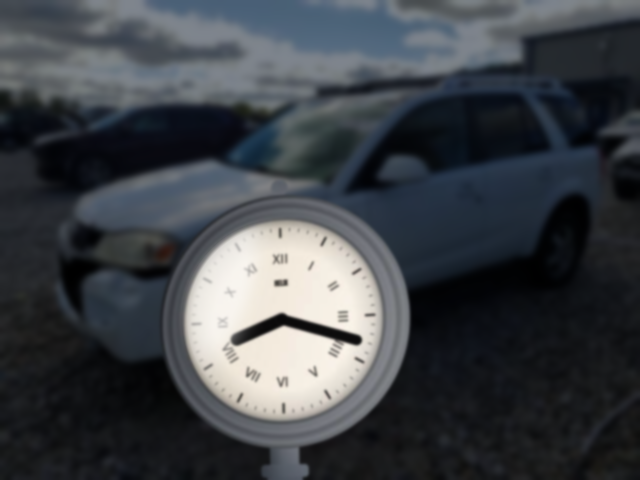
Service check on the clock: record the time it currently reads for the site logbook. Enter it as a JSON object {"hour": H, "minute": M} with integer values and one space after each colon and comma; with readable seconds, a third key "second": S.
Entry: {"hour": 8, "minute": 18}
